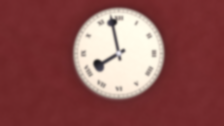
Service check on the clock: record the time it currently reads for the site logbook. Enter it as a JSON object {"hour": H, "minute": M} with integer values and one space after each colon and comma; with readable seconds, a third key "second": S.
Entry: {"hour": 7, "minute": 58}
